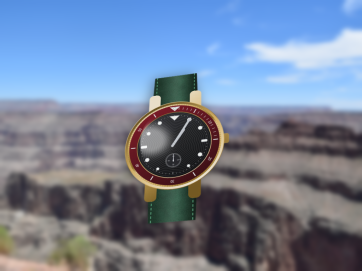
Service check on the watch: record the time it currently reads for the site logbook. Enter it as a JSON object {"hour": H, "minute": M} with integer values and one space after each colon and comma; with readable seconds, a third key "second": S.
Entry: {"hour": 1, "minute": 5}
